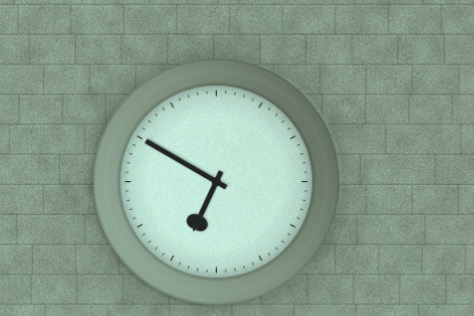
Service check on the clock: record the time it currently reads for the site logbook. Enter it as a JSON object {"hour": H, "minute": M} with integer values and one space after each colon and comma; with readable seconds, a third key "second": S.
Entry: {"hour": 6, "minute": 50}
